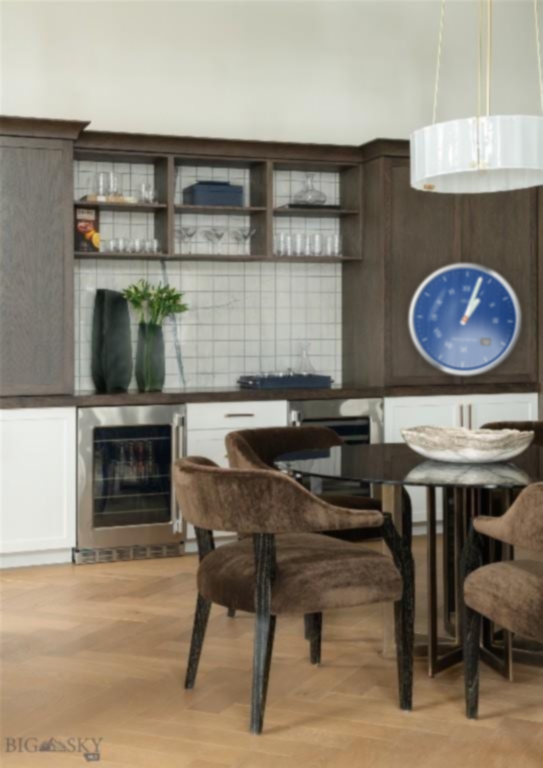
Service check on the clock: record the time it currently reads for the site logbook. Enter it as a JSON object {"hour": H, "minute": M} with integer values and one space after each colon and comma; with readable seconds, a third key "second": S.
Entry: {"hour": 1, "minute": 3}
